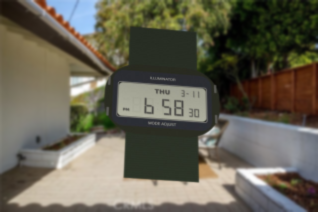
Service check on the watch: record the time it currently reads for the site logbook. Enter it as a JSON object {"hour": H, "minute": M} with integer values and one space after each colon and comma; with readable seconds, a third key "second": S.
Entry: {"hour": 6, "minute": 58}
